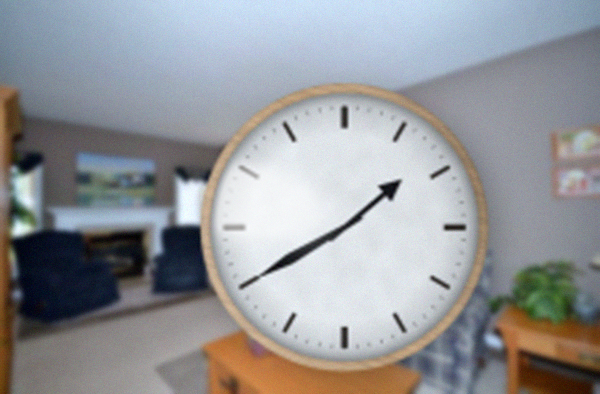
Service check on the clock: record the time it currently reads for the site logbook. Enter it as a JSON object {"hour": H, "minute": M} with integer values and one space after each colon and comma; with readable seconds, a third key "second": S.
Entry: {"hour": 1, "minute": 40}
